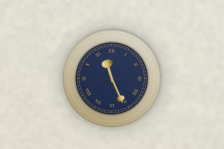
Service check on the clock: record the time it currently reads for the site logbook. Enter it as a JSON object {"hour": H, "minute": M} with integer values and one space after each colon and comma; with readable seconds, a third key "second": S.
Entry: {"hour": 11, "minute": 26}
